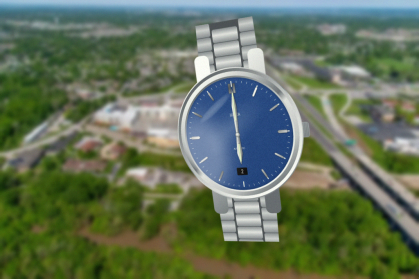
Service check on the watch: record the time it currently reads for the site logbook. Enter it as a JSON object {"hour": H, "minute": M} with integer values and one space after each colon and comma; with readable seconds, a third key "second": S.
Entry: {"hour": 6, "minute": 0}
